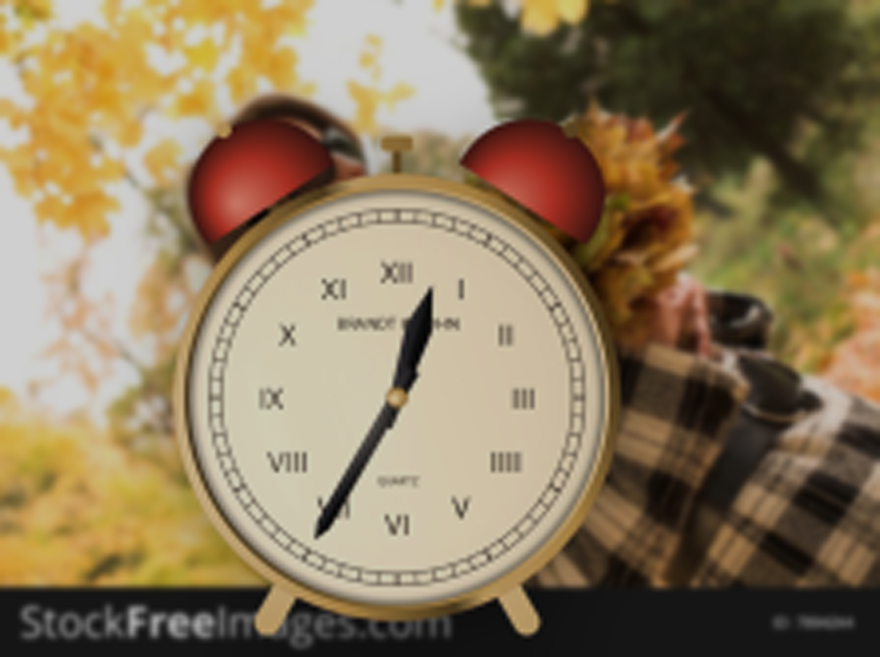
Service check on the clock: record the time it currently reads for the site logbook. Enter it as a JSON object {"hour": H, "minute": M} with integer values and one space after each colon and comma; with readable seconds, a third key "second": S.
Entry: {"hour": 12, "minute": 35}
